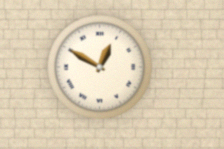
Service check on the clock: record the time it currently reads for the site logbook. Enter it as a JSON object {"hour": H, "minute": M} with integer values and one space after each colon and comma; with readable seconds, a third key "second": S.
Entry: {"hour": 12, "minute": 50}
